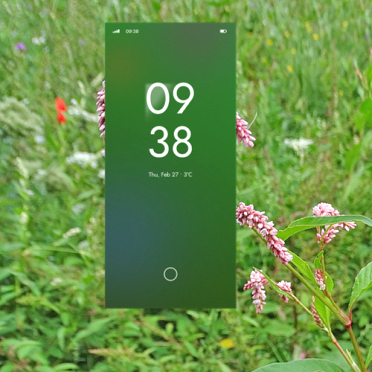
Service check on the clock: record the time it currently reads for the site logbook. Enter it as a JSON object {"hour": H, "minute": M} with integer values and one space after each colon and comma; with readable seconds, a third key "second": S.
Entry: {"hour": 9, "minute": 38}
